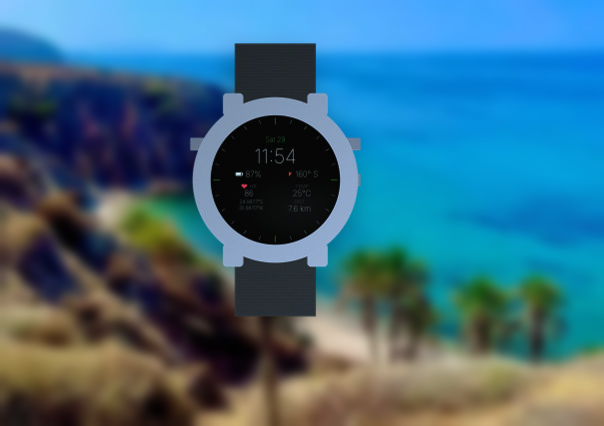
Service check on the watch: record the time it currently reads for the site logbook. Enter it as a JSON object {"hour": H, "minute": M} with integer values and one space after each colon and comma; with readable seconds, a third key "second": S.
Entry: {"hour": 11, "minute": 54}
